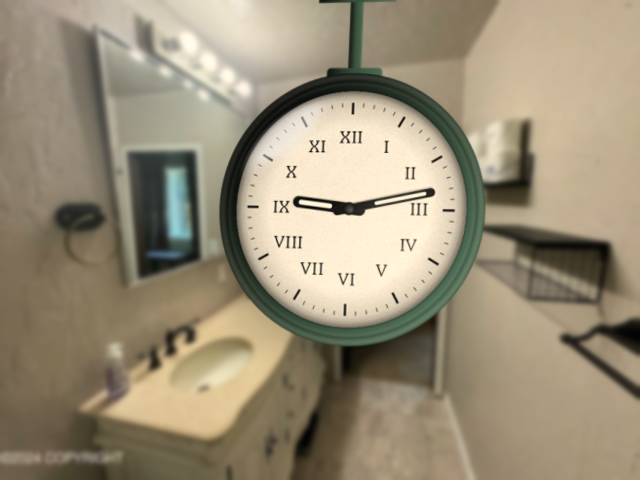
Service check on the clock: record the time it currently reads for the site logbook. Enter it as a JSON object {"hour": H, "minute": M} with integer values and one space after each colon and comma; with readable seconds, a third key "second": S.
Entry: {"hour": 9, "minute": 13}
